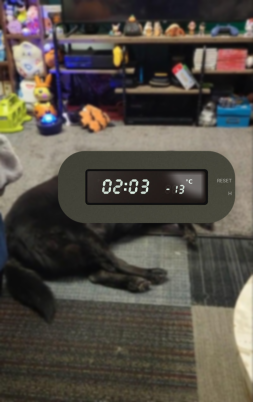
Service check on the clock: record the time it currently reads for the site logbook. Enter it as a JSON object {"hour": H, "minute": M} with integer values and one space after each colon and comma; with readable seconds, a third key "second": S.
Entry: {"hour": 2, "minute": 3}
